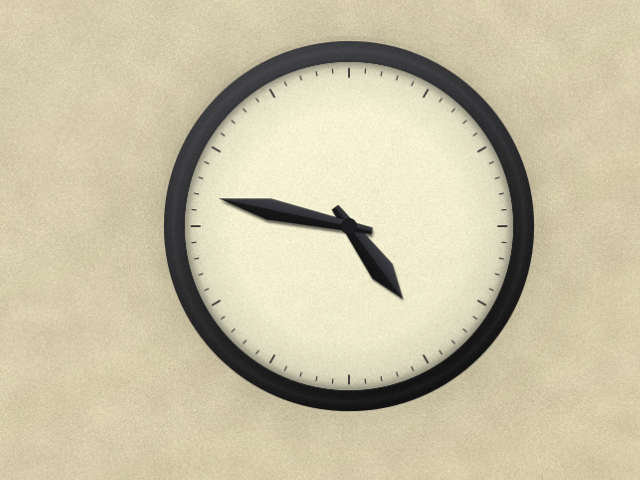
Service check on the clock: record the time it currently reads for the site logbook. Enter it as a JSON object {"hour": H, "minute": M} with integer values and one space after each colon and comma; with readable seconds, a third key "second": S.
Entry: {"hour": 4, "minute": 47}
